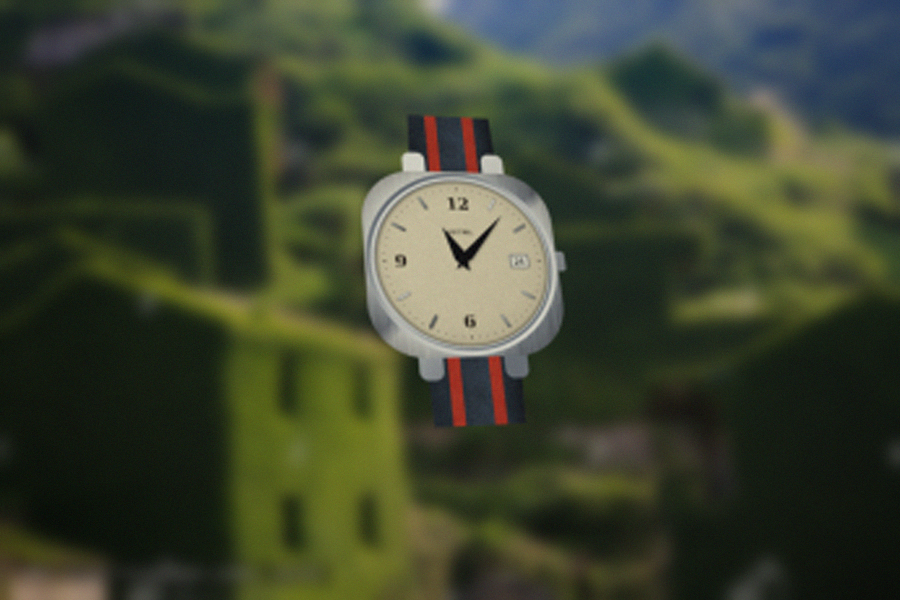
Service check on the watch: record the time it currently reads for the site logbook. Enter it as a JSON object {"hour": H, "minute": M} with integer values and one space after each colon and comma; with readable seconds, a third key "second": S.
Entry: {"hour": 11, "minute": 7}
